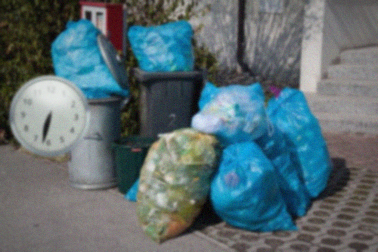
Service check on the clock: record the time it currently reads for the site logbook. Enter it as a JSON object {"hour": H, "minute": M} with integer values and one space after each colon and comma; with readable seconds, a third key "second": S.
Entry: {"hour": 6, "minute": 32}
